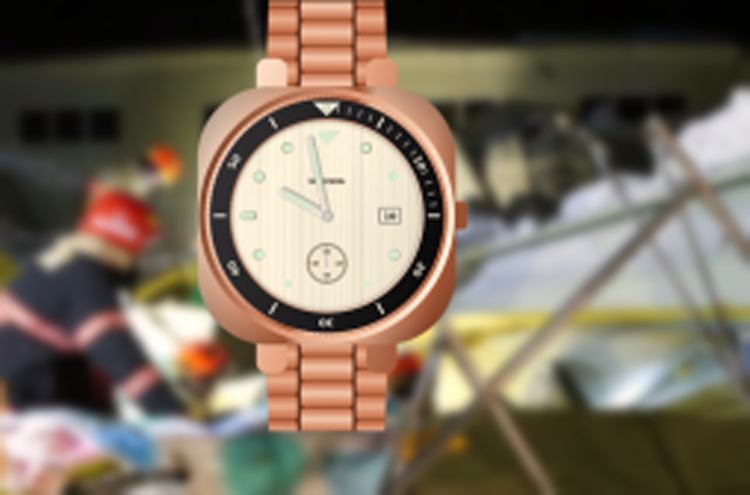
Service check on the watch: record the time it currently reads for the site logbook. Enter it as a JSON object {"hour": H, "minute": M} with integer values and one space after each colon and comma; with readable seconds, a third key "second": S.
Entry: {"hour": 9, "minute": 58}
